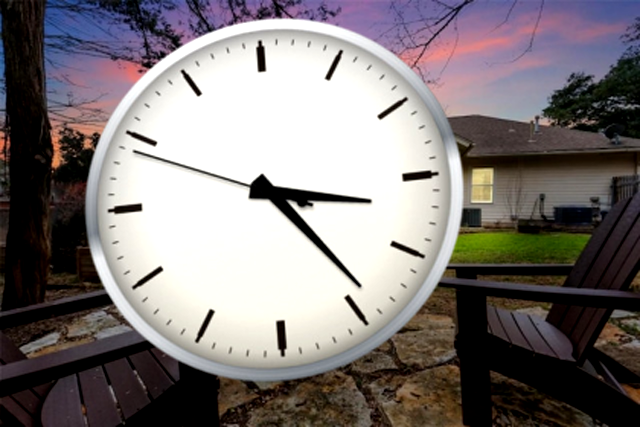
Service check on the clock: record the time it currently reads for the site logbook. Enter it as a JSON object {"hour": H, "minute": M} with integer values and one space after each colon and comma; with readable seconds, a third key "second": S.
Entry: {"hour": 3, "minute": 23, "second": 49}
